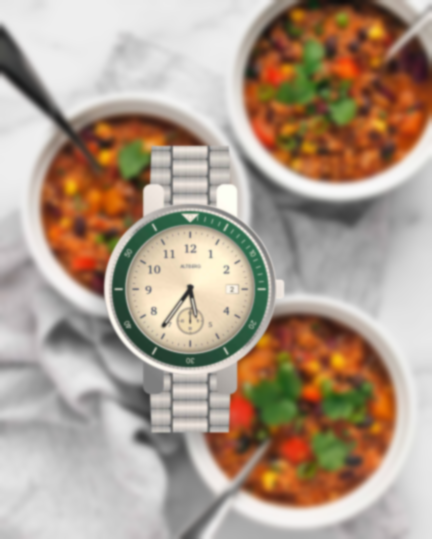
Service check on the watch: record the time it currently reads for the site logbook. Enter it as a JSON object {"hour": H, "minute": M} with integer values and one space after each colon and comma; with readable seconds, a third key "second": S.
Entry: {"hour": 5, "minute": 36}
